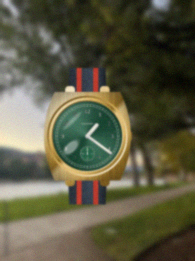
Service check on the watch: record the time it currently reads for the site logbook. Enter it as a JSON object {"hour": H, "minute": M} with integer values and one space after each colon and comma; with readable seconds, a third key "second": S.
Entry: {"hour": 1, "minute": 21}
